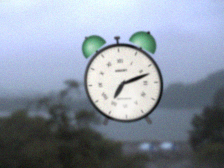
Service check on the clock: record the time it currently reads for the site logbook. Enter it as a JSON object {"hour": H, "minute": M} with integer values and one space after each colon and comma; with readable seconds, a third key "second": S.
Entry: {"hour": 7, "minute": 12}
